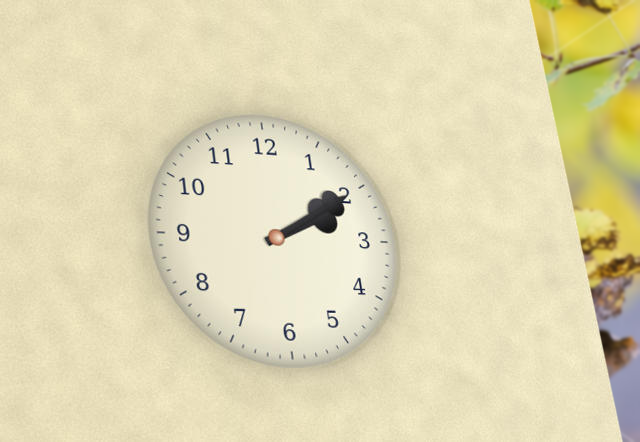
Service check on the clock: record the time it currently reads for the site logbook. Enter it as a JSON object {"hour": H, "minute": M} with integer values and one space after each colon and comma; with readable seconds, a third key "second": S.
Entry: {"hour": 2, "minute": 10}
